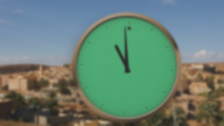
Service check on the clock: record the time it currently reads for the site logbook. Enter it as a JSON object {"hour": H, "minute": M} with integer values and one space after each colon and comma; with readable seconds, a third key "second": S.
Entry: {"hour": 10, "minute": 59}
